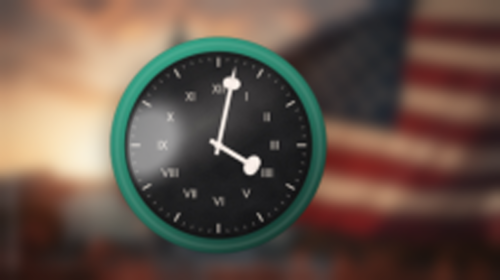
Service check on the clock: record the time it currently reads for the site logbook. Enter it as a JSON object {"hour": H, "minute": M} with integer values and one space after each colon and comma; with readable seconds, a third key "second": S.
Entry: {"hour": 4, "minute": 2}
